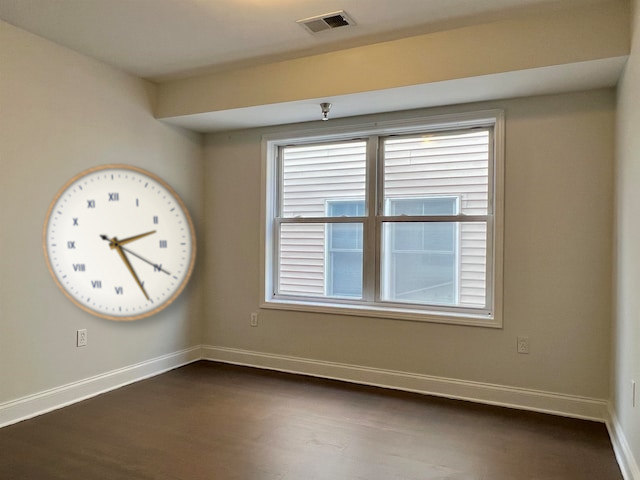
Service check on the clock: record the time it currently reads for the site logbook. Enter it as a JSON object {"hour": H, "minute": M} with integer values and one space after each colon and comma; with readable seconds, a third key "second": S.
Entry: {"hour": 2, "minute": 25, "second": 20}
